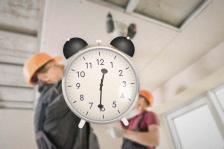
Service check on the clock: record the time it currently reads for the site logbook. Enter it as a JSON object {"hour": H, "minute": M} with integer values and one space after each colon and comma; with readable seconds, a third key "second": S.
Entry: {"hour": 12, "minute": 31}
